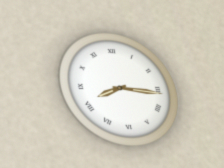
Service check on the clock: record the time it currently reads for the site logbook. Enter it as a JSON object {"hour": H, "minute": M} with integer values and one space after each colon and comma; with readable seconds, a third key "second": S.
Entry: {"hour": 8, "minute": 16}
